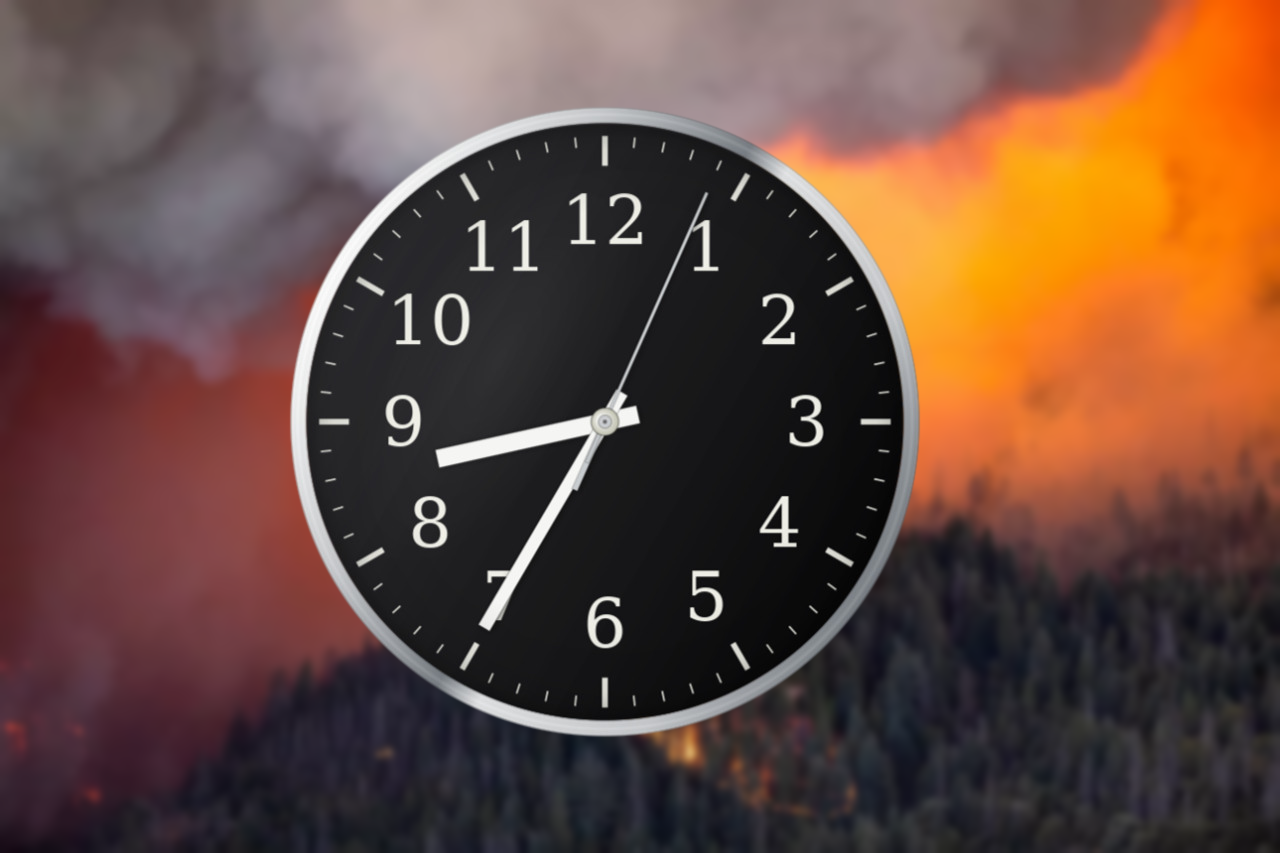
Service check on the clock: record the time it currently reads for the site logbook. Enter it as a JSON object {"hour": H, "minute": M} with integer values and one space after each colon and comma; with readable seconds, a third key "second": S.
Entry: {"hour": 8, "minute": 35, "second": 4}
